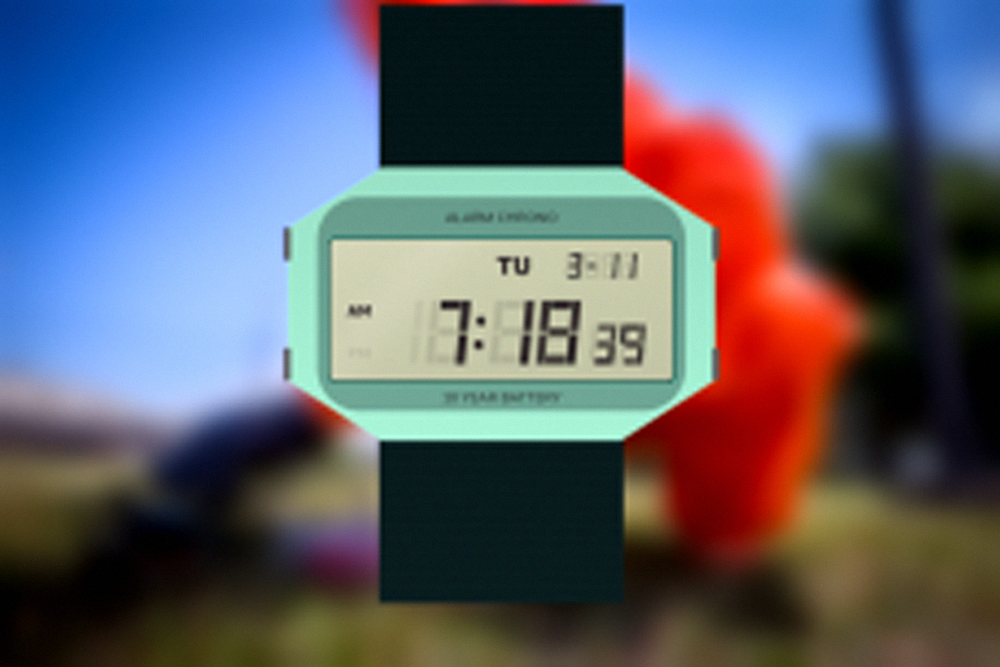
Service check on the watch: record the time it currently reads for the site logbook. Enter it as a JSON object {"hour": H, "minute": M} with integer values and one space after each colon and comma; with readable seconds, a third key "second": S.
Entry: {"hour": 7, "minute": 18, "second": 39}
